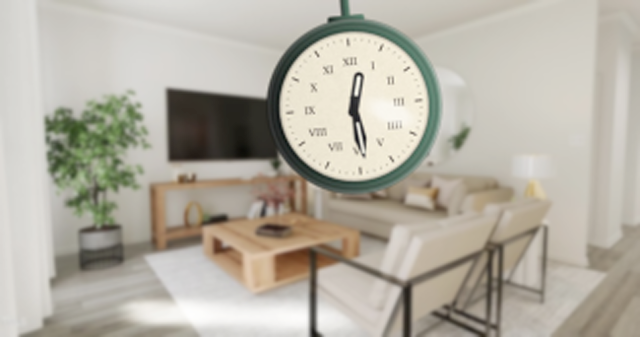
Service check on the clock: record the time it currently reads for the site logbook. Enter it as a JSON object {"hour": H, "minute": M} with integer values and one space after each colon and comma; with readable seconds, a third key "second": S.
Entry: {"hour": 12, "minute": 29}
